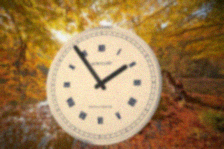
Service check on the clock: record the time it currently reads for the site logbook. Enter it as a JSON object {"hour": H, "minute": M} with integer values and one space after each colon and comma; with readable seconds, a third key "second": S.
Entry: {"hour": 1, "minute": 54}
